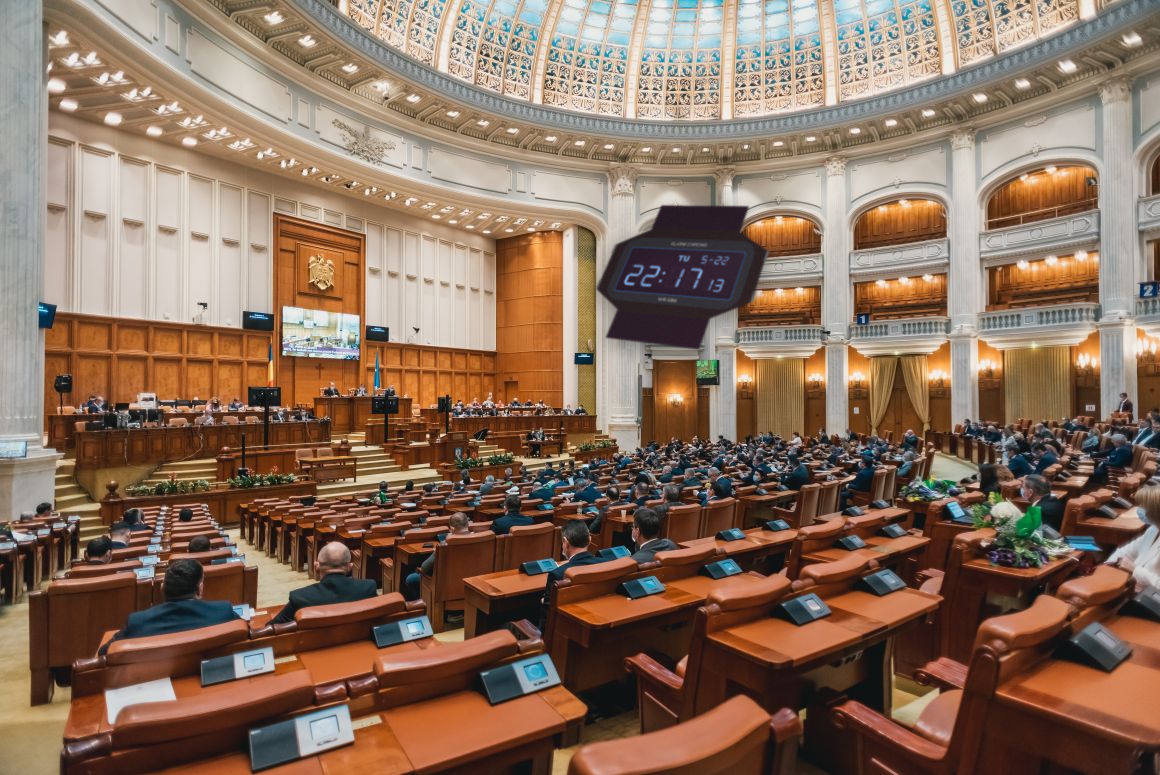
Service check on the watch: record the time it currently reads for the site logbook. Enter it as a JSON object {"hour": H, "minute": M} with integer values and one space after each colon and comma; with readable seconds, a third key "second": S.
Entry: {"hour": 22, "minute": 17, "second": 13}
